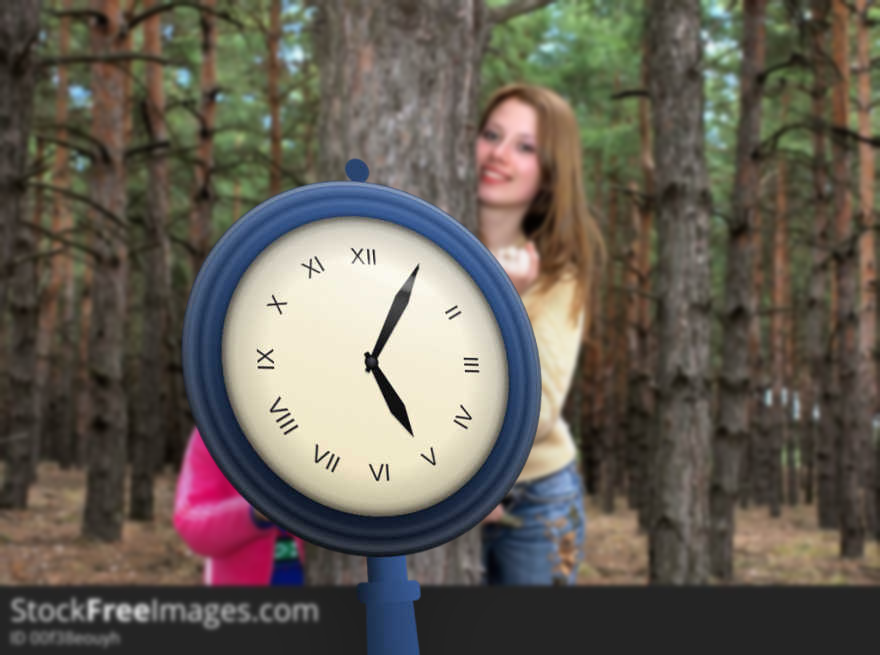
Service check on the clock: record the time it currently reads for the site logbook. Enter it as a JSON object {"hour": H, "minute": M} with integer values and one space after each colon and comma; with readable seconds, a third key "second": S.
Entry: {"hour": 5, "minute": 5}
